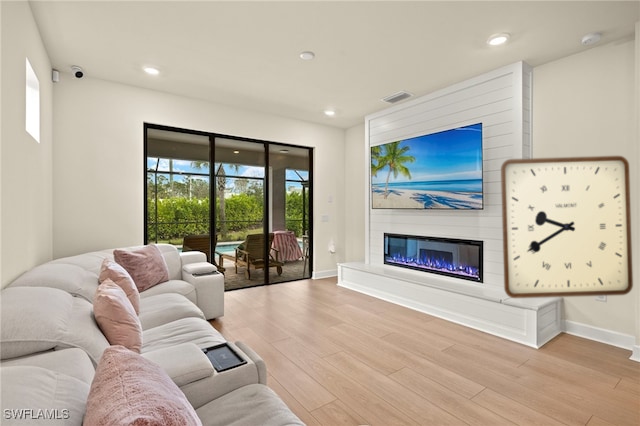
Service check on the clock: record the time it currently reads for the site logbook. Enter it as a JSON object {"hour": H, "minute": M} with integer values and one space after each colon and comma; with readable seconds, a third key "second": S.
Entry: {"hour": 9, "minute": 40}
